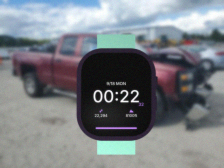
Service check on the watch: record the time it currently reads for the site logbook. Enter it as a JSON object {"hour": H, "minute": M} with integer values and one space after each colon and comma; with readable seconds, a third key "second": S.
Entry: {"hour": 0, "minute": 22}
